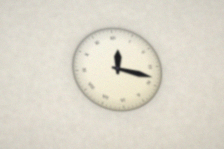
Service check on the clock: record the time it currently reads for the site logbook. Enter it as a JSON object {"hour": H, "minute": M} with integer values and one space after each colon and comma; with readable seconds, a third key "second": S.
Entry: {"hour": 12, "minute": 18}
